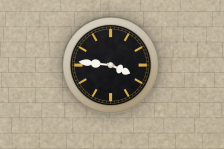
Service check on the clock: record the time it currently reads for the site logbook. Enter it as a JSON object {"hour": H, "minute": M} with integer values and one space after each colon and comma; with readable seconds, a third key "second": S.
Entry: {"hour": 3, "minute": 46}
